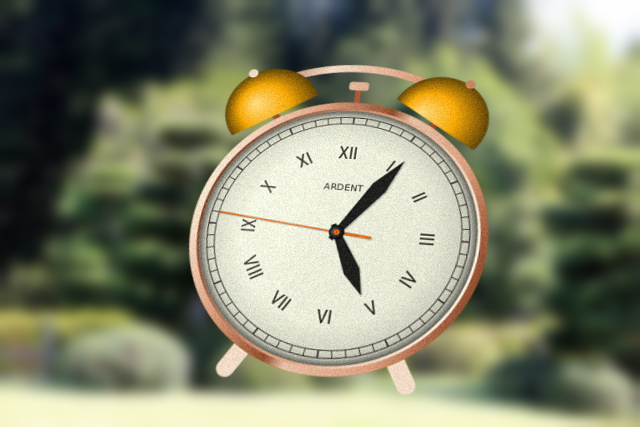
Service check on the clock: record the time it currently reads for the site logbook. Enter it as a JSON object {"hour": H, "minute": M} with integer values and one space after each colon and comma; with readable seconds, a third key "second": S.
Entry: {"hour": 5, "minute": 5, "second": 46}
